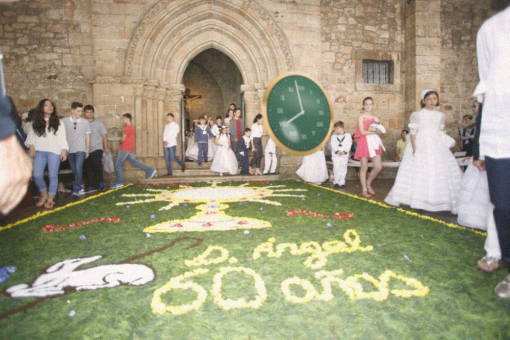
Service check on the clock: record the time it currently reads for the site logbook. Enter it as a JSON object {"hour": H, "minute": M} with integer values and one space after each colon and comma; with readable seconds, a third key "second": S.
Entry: {"hour": 7, "minute": 58}
